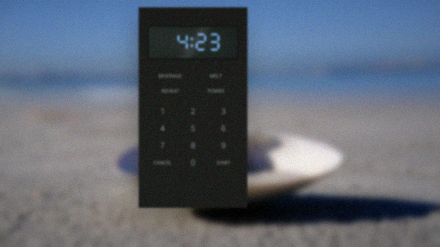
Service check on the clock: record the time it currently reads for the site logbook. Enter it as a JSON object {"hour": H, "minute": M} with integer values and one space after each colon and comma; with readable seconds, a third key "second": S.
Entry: {"hour": 4, "minute": 23}
